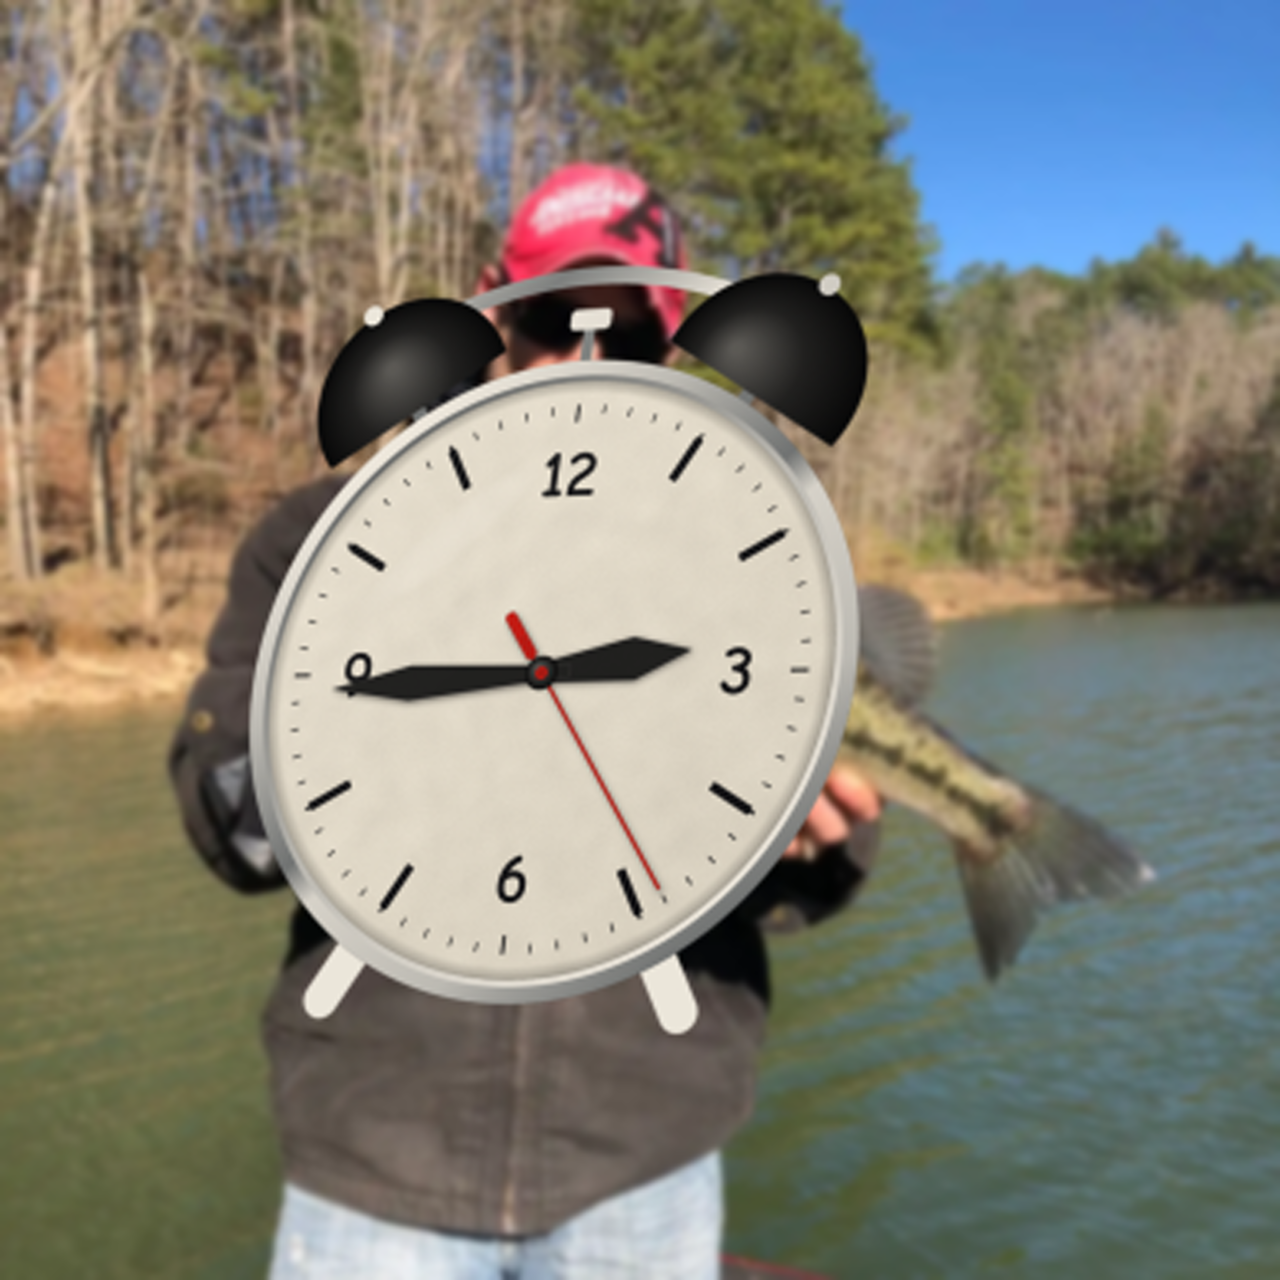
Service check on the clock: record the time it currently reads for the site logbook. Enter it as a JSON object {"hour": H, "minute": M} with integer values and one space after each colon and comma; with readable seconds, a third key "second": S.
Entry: {"hour": 2, "minute": 44, "second": 24}
